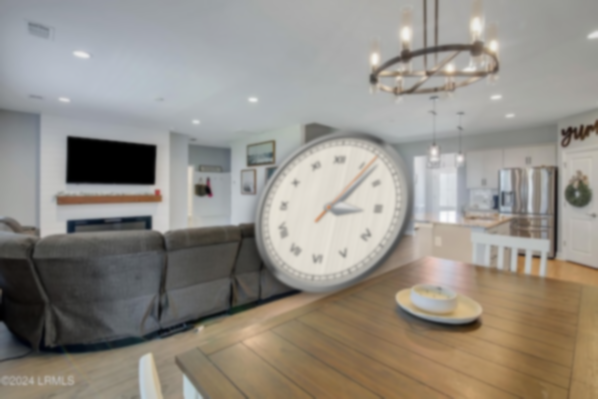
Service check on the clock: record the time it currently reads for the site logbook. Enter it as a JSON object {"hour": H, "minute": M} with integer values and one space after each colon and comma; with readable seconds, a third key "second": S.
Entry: {"hour": 3, "minute": 7, "second": 6}
